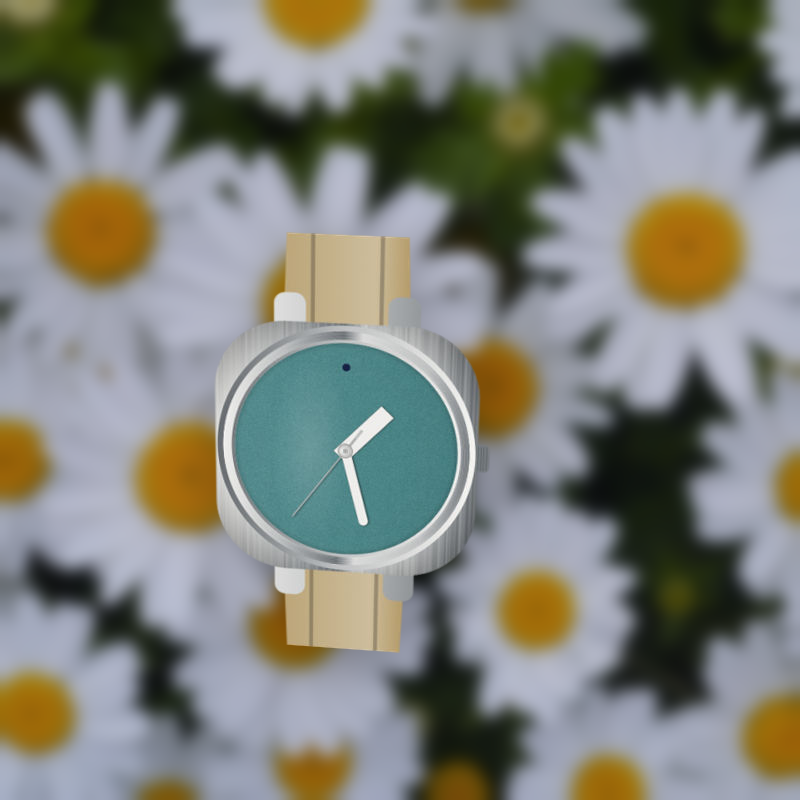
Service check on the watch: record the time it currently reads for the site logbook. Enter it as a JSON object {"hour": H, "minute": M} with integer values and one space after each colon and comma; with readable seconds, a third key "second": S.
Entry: {"hour": 1, "minute": 27, "second": 36}
